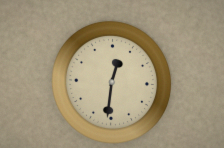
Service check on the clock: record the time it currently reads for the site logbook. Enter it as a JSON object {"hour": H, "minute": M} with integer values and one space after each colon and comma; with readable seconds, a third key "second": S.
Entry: {"hour": 12, "minute": 31}
